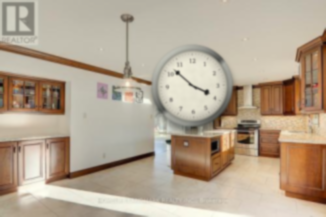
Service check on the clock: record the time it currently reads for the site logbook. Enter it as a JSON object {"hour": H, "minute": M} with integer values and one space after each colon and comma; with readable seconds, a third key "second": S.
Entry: {"hour": 3, "minute": 52}
